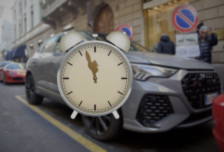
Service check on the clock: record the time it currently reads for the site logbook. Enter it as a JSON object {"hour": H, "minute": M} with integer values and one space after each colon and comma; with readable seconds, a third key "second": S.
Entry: {"hour": 11, "minute": 57}
